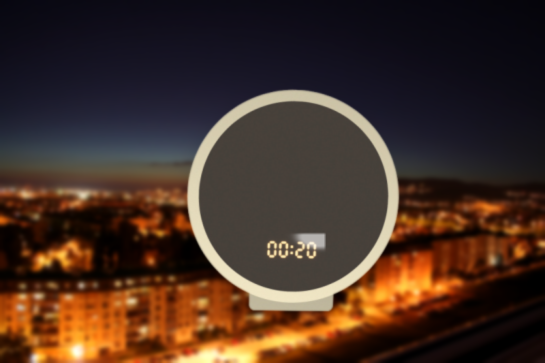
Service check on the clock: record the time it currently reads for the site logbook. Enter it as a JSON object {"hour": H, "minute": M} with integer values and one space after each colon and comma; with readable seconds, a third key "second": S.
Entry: {"hour": 0, "minute": 20}
